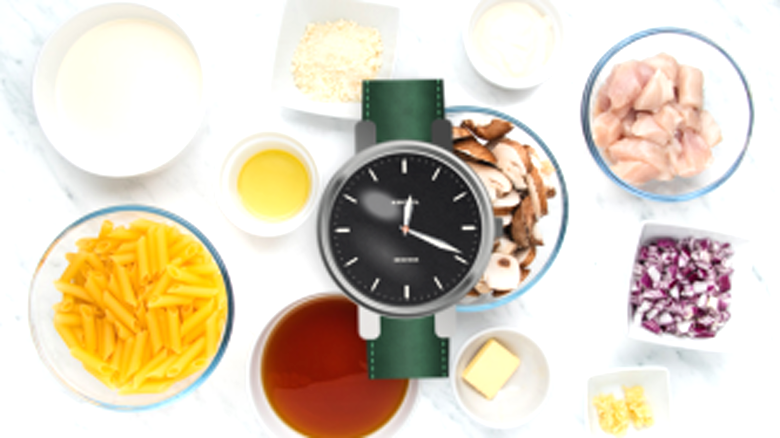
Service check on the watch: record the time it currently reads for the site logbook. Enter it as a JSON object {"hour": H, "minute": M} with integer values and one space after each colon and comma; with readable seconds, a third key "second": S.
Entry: {"hour": 12, "minute": 19}
